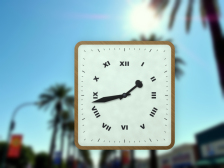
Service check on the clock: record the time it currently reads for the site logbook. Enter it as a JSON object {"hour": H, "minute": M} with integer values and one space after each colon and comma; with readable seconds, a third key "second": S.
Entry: {"hour": 1, "minute": 43}
